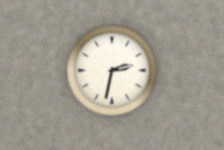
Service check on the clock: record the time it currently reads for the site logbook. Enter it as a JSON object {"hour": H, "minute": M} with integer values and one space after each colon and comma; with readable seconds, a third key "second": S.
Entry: {"hour": 2, "minute": 32}
